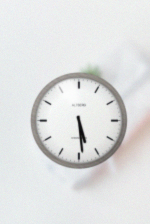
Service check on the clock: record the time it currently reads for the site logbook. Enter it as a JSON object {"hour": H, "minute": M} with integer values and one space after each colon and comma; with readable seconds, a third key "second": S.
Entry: {"hour": 5, "minute": 29}
